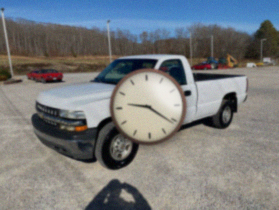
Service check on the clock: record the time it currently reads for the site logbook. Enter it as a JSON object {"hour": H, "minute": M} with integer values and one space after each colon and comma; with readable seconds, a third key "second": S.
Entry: {"hour": 9, "minute": 21}
